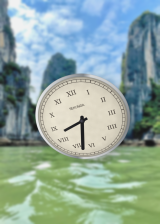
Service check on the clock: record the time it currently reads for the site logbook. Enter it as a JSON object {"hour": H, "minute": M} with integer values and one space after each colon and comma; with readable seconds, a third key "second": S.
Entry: {"hour": 8, "minute": 33}
